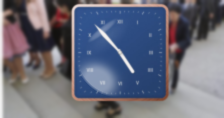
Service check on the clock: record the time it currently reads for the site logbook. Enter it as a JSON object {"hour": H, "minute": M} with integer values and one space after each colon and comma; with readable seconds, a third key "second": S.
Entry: {"hour": 4, "minute": 53}
